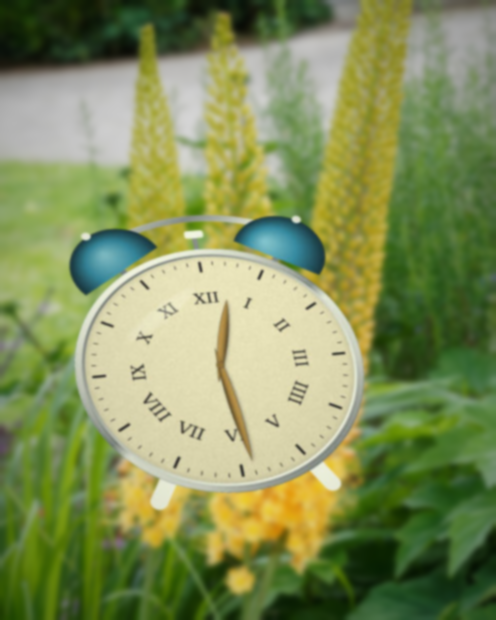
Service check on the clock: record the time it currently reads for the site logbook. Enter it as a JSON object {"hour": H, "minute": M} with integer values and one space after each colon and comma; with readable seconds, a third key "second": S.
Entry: {"hour": 12, "minute": 29}
